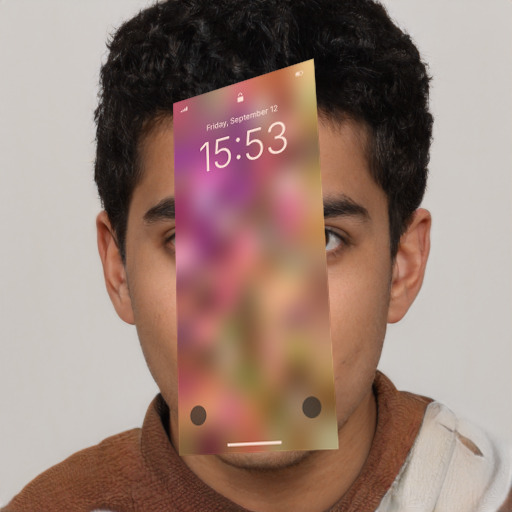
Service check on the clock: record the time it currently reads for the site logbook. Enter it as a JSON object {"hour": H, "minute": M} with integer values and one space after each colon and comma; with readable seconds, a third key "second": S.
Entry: {"hour": 15, "minute": 53}
